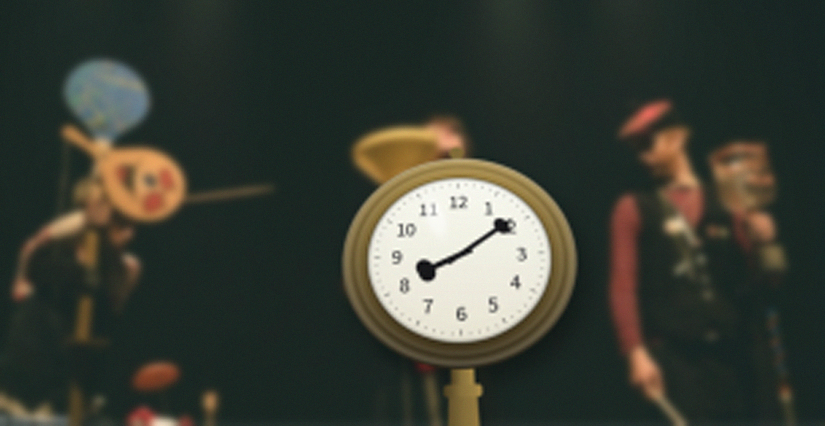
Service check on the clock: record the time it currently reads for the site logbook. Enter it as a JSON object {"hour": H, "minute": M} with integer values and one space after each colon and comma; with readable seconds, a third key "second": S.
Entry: {"hour": 8, "minute": 9}
